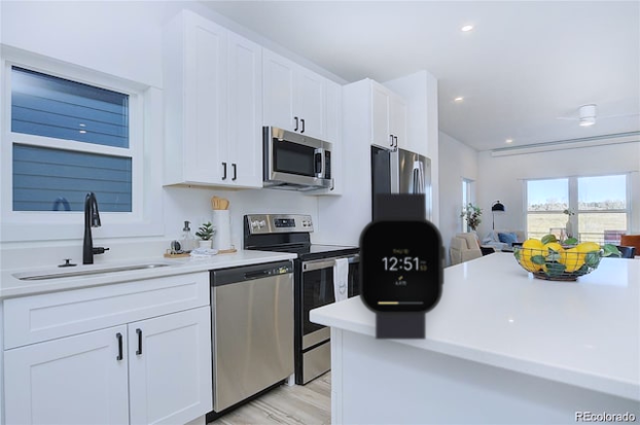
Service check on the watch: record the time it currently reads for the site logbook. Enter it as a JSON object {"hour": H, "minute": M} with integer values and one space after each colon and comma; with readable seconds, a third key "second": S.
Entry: {"hour": 12, "minute": 51}
